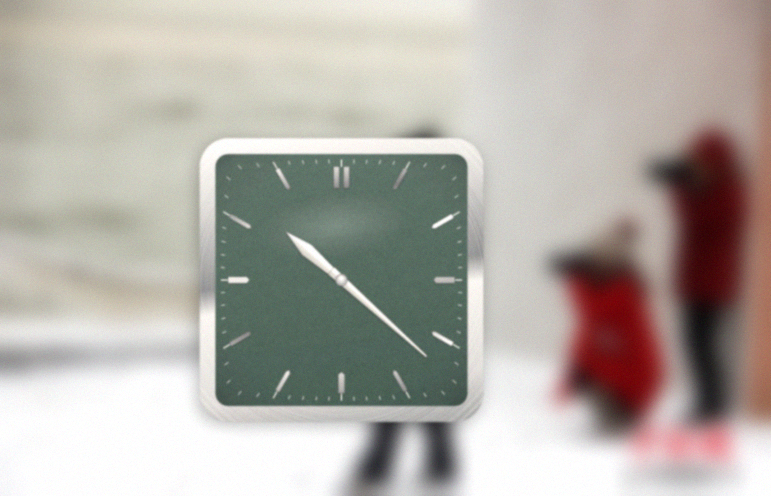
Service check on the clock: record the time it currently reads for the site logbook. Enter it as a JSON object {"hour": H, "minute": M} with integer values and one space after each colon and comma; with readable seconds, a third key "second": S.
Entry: {"hour": 10, "minute": 22}
